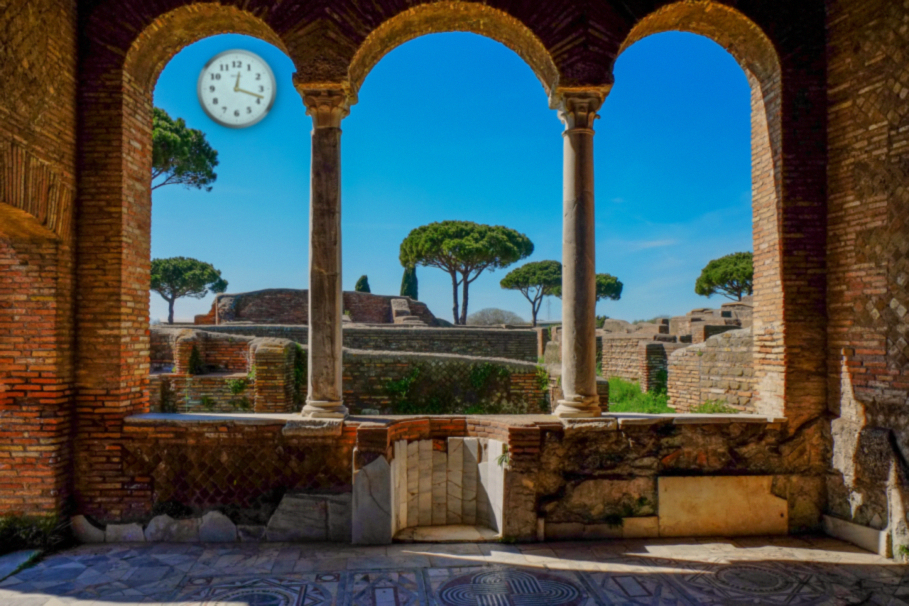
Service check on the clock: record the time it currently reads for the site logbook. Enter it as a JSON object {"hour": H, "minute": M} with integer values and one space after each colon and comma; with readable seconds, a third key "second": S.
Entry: {"hour": 12, "minute": 18}
